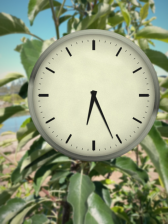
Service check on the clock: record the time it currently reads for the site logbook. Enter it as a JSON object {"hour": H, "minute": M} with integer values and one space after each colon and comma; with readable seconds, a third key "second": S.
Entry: {"hour": 6, "minute": 26}
